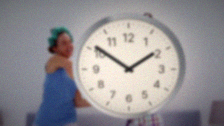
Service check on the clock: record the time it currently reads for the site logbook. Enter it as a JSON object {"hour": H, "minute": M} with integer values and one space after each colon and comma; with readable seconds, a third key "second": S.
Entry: {"hour": 1, "minute": 51}
